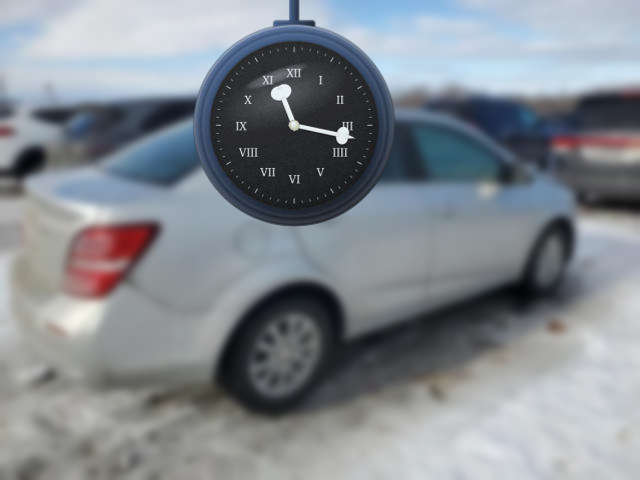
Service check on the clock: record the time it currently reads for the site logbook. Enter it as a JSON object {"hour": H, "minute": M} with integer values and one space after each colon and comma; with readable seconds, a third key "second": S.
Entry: {"hour": 11, "minute": 17}
